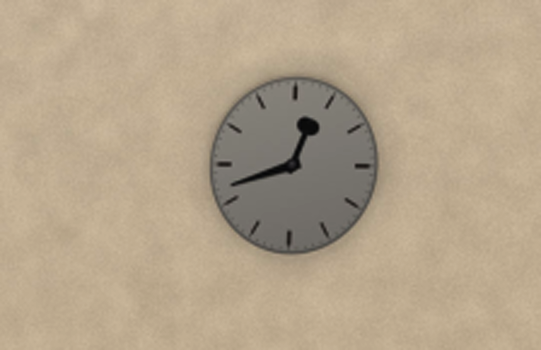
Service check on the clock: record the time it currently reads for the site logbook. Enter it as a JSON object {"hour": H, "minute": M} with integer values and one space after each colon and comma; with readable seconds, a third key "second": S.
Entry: {"hour": 12, "minute": 42}
